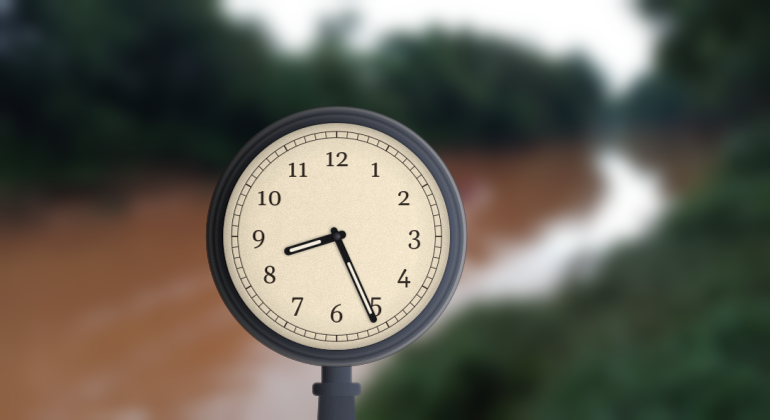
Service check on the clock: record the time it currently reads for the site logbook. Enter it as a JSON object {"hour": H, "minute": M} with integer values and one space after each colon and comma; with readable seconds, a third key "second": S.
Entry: {"hour": 8, "minute": 26}
